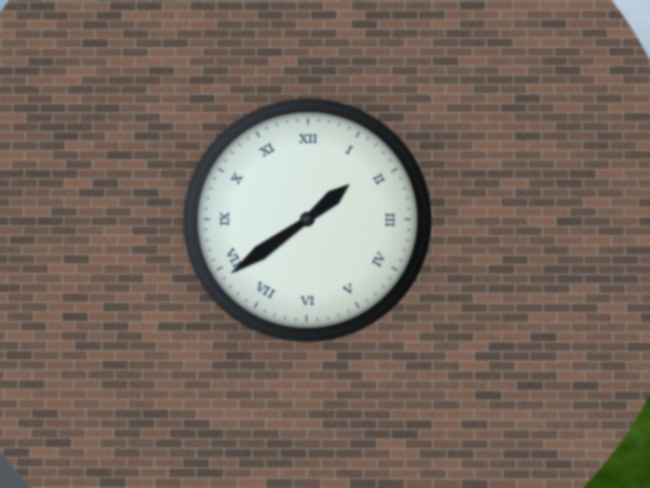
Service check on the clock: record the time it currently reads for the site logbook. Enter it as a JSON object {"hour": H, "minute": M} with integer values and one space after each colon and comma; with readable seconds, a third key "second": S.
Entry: {"hour": 1, "minute": 39}
